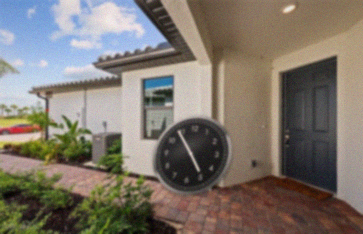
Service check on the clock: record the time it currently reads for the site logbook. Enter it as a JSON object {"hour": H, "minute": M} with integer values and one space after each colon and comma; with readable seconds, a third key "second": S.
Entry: {"hour": 4, "minute": 54}
